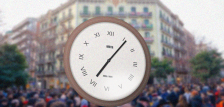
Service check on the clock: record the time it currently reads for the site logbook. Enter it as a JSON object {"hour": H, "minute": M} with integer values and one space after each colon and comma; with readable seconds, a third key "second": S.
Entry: {"hour": 7, "minute": 6}
